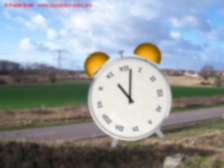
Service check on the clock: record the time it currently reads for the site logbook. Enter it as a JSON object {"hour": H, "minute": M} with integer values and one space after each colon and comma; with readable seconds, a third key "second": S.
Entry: {"hour": 11, "minute": 2}
